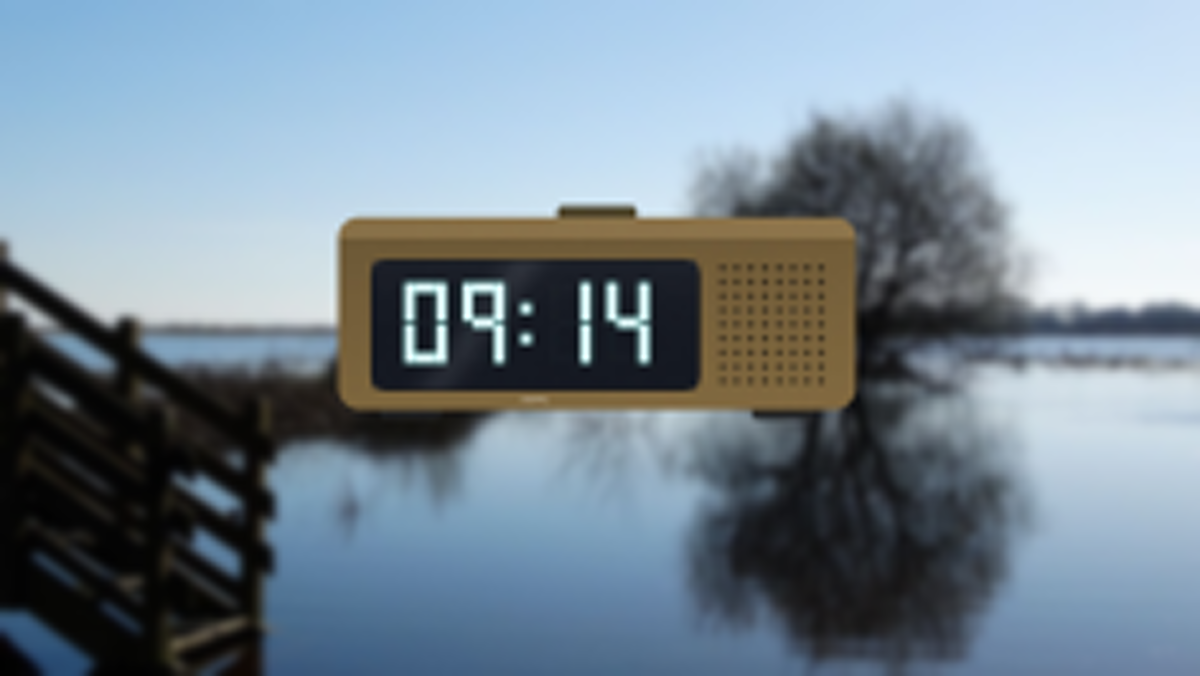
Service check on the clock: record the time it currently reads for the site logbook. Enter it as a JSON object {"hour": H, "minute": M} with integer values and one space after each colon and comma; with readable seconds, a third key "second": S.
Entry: {"hour": 9, "minute": 14}
